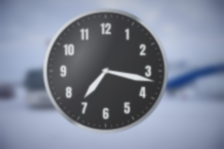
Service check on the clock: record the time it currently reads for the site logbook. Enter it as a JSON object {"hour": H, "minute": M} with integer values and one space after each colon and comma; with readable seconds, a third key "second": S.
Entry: {"hour": 7, "minute": 17}
